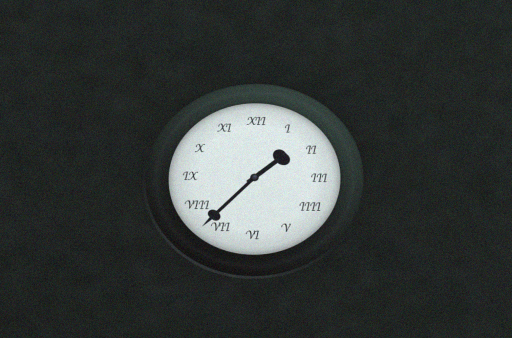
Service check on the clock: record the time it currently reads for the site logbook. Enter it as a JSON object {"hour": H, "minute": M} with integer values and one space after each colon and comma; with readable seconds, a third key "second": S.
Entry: {"hour": 1, "minute": 37}
